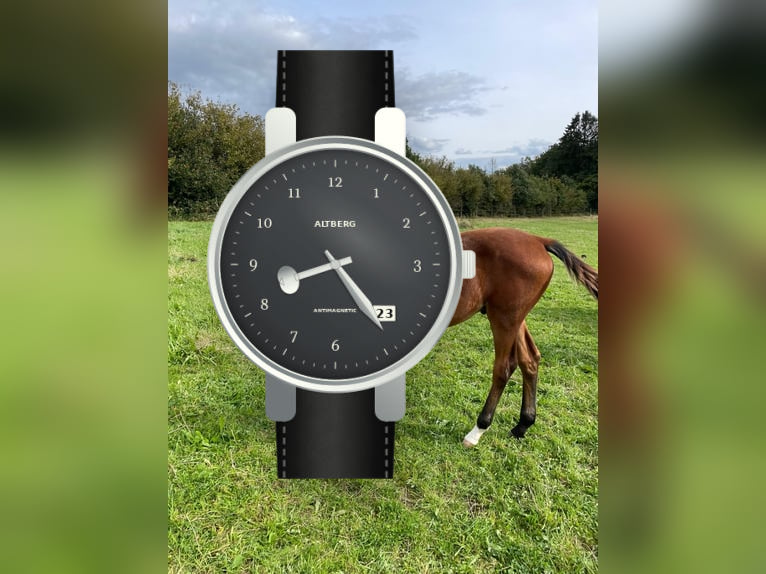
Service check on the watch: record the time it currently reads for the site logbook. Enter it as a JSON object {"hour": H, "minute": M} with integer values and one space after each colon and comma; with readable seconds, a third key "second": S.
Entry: {"hour": 8, "minute": 24}
